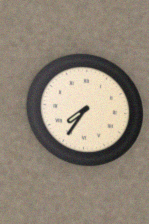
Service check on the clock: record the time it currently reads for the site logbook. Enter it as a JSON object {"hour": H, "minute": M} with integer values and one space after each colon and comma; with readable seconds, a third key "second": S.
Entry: {"hour": 7, "minute": 35}
